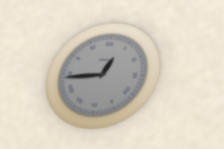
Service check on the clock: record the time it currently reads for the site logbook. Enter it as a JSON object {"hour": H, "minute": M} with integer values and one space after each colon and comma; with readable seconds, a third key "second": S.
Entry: {"hour": 12, "minute": 44}
